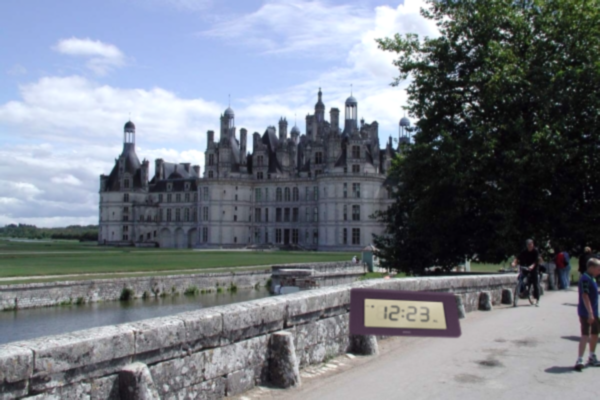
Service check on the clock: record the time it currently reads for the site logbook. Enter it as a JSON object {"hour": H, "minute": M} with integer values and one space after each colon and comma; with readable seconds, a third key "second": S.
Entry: {"hour": 12, "minute": 23}
